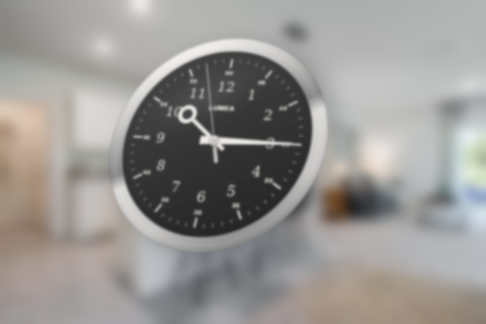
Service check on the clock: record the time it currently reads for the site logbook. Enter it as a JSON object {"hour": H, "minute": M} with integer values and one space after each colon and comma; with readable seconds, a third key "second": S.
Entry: {"hour": 10, "minute": 14, "second": 57}
